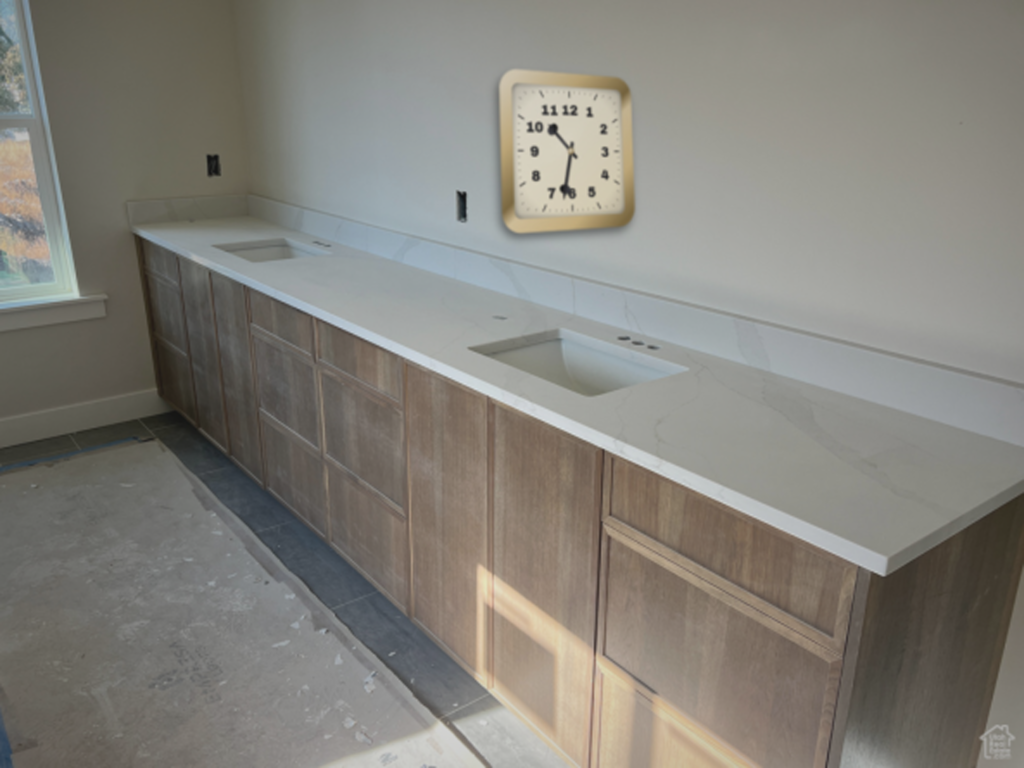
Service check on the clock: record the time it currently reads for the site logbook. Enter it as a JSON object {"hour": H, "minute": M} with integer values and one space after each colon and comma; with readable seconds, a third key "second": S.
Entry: {"hour": 10, "minute": 32}
